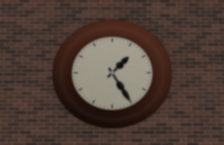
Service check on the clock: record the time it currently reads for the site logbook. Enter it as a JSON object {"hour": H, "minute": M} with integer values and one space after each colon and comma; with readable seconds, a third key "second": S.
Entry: {"hour": 1, "minute": 25}
